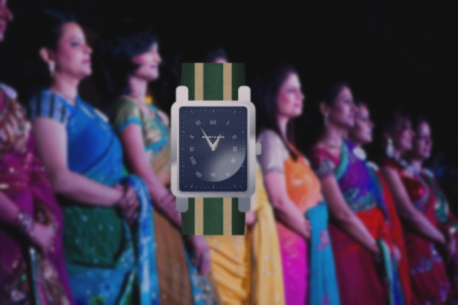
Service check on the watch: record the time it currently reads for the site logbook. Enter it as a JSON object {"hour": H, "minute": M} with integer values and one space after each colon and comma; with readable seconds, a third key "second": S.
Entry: {"hour": 12, "minute": 55}
